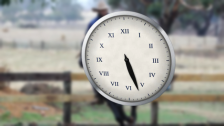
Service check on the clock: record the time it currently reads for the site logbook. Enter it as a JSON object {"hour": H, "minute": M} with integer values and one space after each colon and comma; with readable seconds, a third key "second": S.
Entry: {"hour": 5, "minute": 27}
